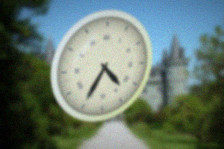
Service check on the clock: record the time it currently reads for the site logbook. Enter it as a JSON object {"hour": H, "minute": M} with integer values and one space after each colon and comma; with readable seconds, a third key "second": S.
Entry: {"hour": 4, "minute": 35}
